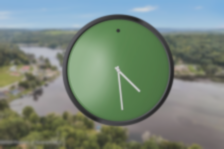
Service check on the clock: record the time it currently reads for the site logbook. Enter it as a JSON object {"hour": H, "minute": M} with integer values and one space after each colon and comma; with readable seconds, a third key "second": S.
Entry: {"hour": 4, "minute": 29}
